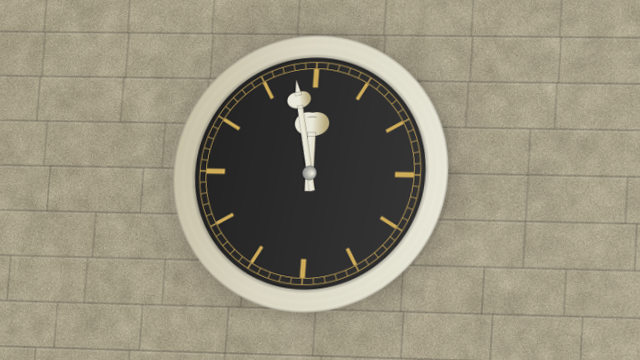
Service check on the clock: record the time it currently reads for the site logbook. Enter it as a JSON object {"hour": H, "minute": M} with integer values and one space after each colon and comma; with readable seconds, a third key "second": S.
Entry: {"hour": 11, "minute": 58}
